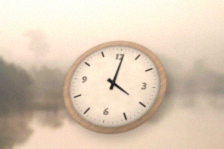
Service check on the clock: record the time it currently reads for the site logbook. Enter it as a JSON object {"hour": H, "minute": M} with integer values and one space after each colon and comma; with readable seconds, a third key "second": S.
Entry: {"hour": 4, "minute": 1}
